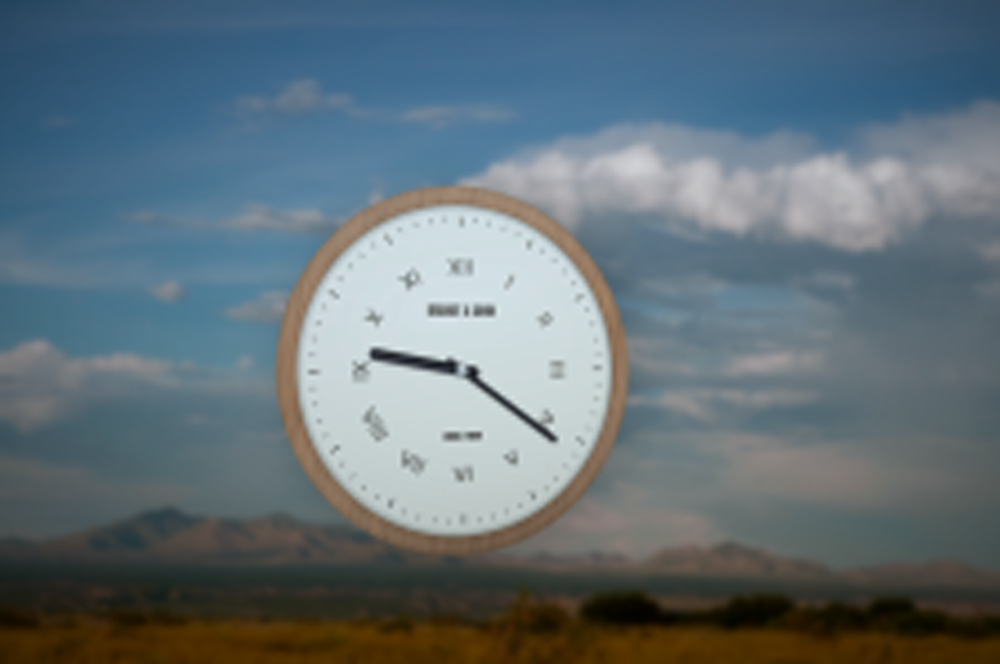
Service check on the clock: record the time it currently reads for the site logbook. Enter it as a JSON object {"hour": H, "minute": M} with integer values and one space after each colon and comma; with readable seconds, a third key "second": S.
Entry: {"hour": 9, "minute": 21}
